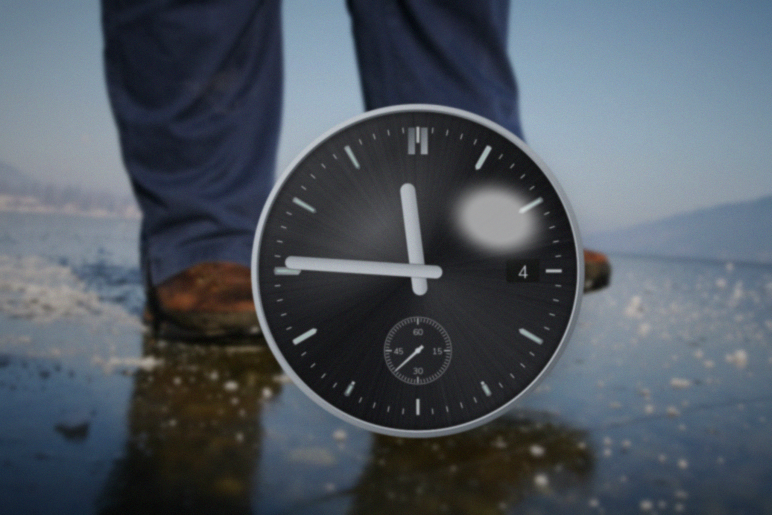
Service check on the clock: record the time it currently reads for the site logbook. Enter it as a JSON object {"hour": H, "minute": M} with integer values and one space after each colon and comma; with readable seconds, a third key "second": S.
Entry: {"hour": 11, "minute": 45, "second": 38}
